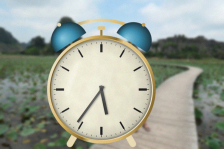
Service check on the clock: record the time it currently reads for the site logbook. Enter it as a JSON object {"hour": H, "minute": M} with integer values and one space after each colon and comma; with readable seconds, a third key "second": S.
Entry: {"hour": 5, "minute": 36}
